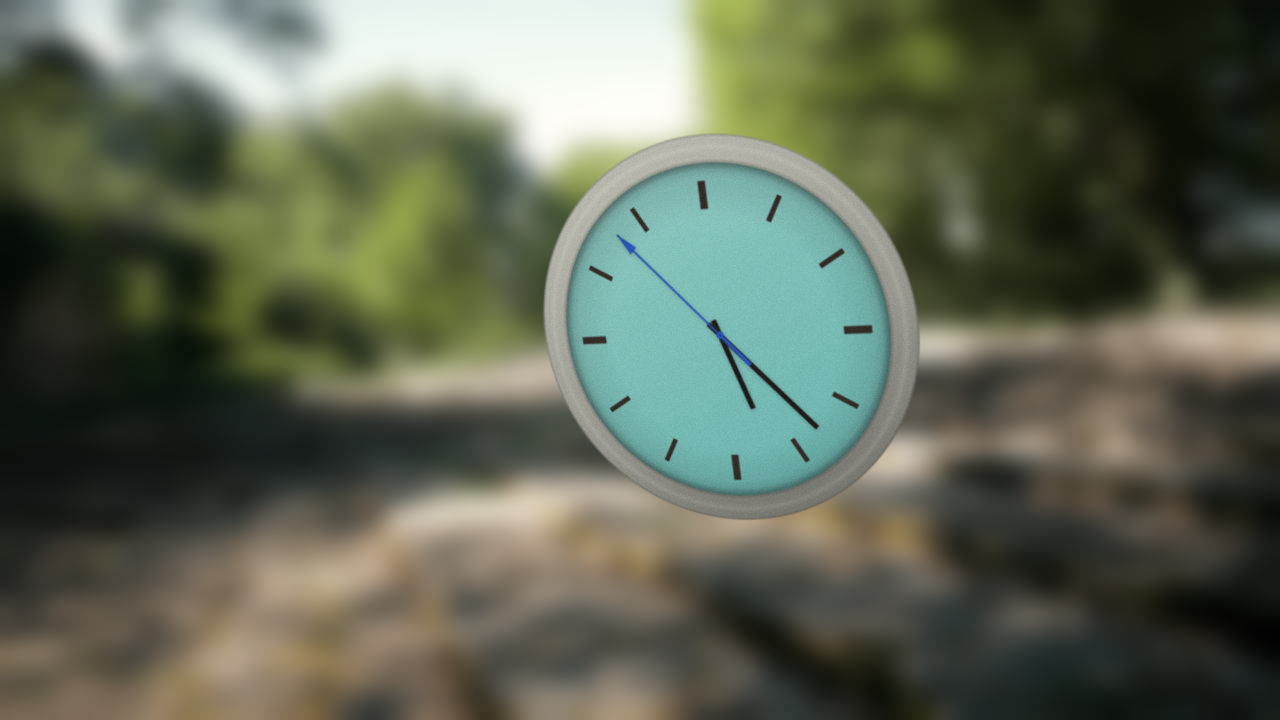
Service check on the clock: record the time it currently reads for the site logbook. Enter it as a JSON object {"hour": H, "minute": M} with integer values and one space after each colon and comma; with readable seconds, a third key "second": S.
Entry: {"hour": 5, "minute": 22, "second": 53}
